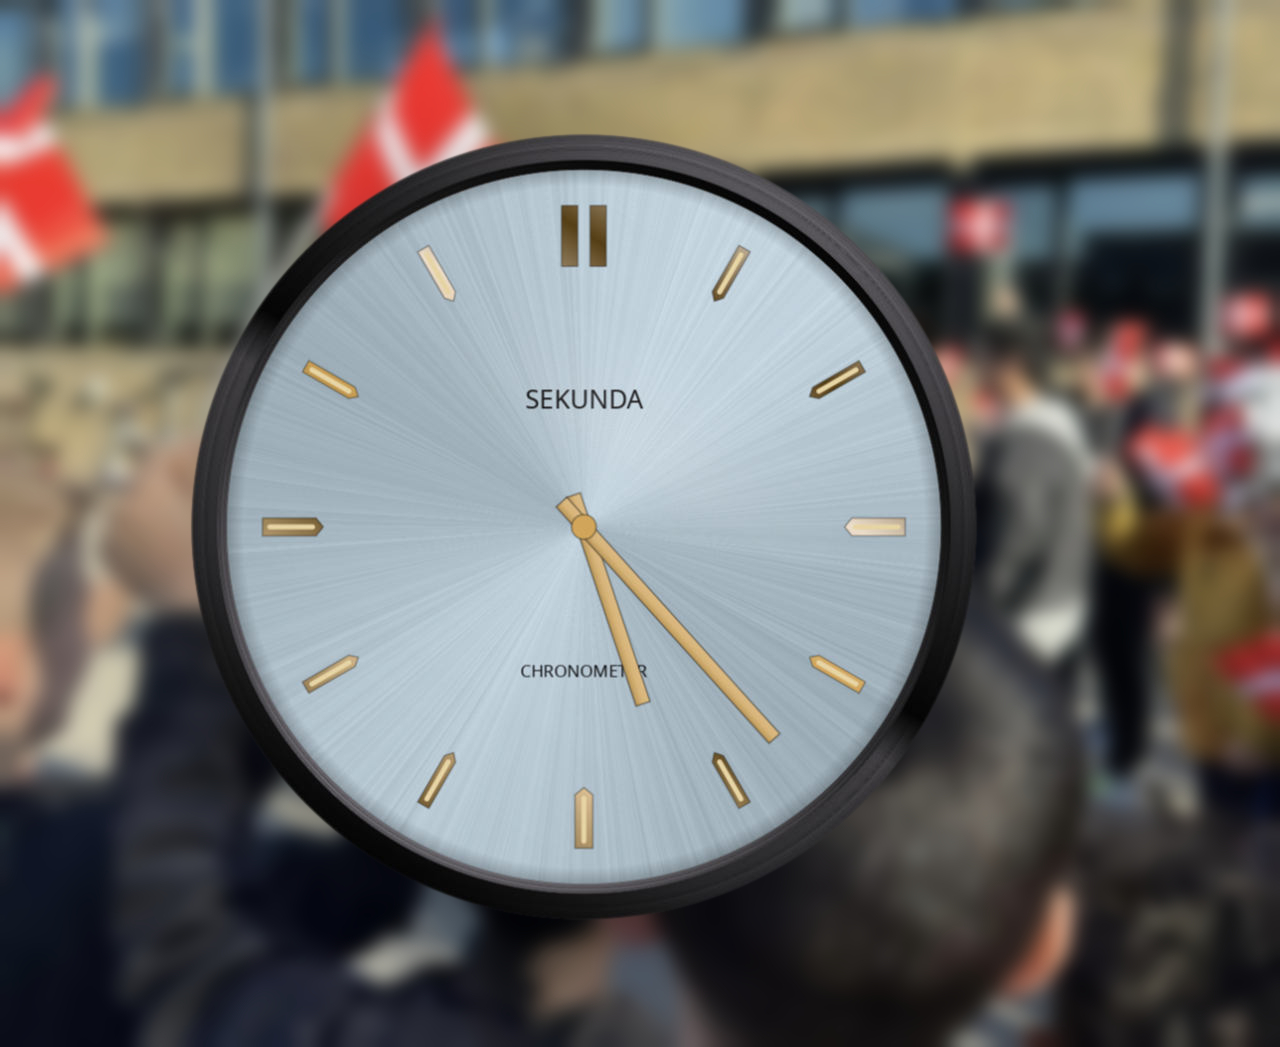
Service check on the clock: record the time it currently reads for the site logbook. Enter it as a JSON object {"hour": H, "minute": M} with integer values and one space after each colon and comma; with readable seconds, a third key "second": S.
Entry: {"hour": 5, "minute": 23}
